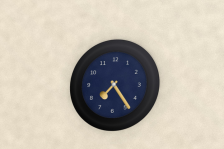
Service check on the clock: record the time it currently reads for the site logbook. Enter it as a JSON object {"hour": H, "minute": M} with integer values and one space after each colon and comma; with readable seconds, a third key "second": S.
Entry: {"hour": 7, "minute": 24}
